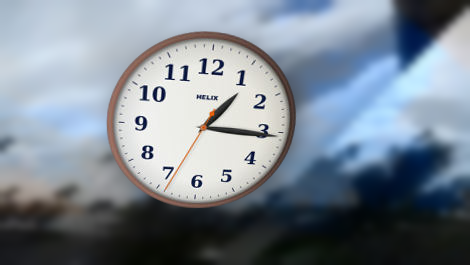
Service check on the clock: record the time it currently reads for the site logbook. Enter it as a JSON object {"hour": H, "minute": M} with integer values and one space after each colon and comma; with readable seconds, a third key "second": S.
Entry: {"hour": 1, "minute": 15, "second": 34}
